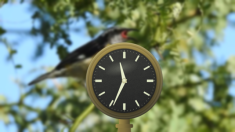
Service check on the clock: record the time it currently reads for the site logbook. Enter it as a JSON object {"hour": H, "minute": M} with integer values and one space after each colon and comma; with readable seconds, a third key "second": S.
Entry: {"hour": 11, "minute": 34}
